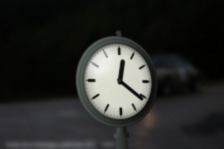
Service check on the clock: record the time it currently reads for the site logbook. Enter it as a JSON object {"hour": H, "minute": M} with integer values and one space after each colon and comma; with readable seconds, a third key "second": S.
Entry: {"hour": 12, "minute": 21}
